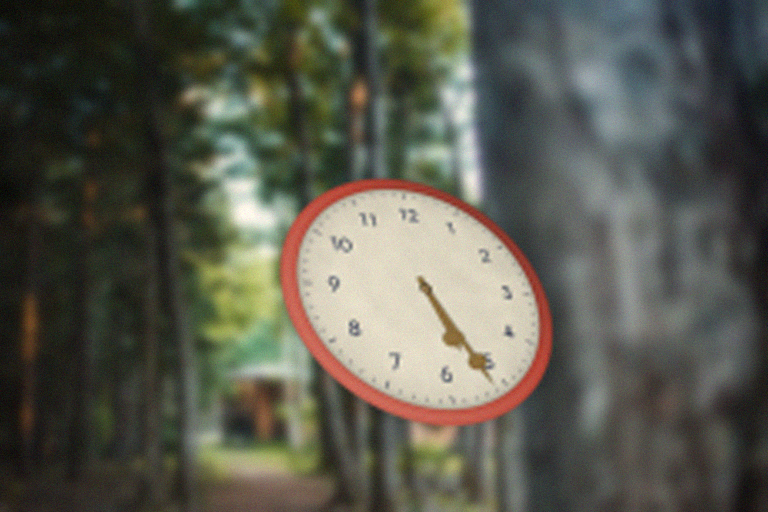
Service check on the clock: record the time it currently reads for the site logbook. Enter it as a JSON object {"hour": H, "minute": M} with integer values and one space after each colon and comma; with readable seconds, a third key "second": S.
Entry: {"hour": 5, "minute": 26}
